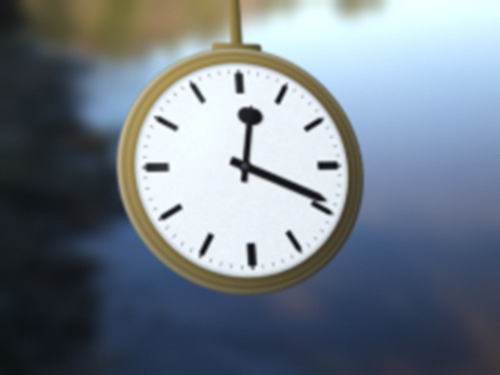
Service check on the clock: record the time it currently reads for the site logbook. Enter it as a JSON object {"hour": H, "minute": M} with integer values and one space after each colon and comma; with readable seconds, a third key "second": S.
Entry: {"hour": 12, "minute": 19}
